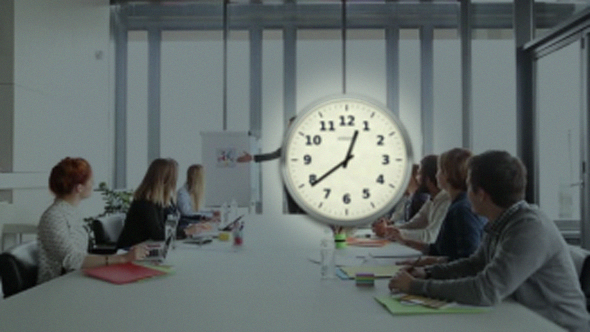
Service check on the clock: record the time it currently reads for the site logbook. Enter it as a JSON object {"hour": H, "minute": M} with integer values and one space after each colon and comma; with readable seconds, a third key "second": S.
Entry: {"hour": 12, "minute": 39}
